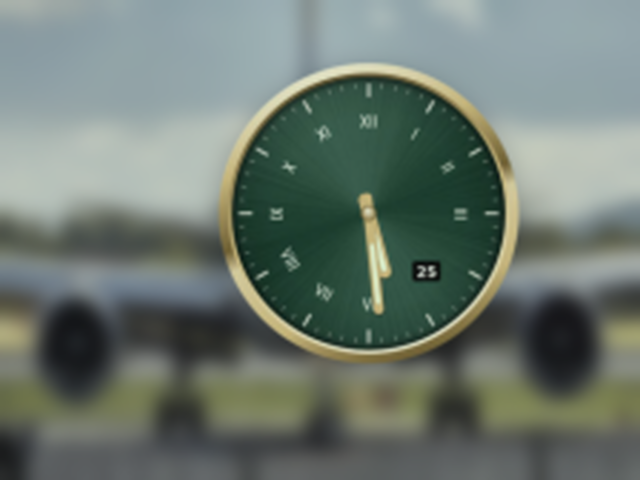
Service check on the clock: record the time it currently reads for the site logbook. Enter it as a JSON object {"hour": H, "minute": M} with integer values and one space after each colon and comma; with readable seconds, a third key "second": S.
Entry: {"hour": 5, "minute": 29}
